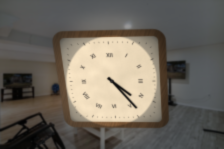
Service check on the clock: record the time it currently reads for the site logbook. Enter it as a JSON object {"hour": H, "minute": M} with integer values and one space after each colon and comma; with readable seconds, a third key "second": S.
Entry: {"hour": 4, "minute": 24}
